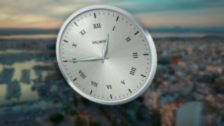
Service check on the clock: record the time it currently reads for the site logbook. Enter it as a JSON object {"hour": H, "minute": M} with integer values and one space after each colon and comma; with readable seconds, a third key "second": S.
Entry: {"hour": 12, "minute": 45}
